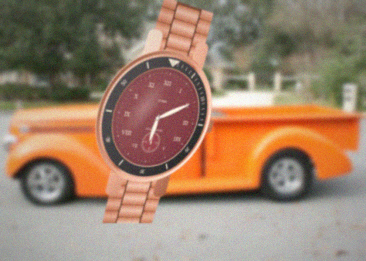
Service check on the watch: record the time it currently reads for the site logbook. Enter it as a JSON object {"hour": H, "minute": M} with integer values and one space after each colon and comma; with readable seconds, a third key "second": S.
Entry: {"hour": 6, "minute": 10}
